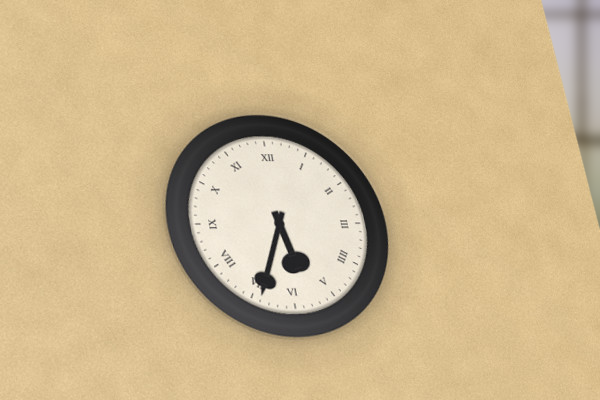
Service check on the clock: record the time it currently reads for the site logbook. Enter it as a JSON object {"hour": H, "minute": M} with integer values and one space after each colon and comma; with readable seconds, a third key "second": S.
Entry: {"hour": 5, "minute": 34}
